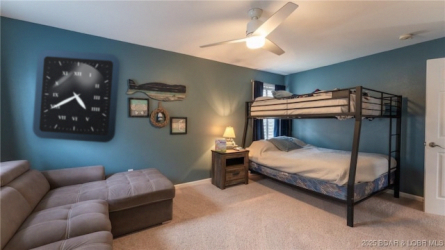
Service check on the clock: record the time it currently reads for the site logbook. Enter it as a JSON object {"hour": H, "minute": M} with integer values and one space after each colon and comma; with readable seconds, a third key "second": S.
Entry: {"hour": 4, "minute": 40}
